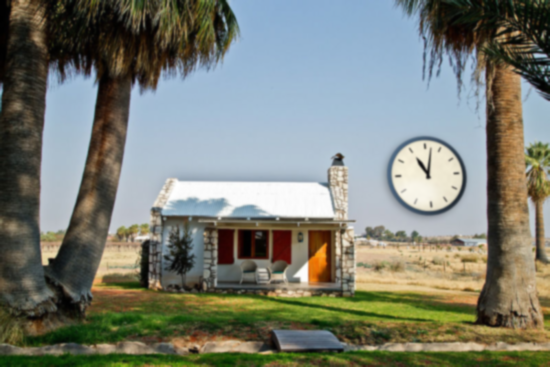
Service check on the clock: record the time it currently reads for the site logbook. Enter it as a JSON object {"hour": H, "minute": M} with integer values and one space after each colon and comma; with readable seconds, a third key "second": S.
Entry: {"hour": 11, "minute": 2}
